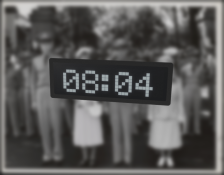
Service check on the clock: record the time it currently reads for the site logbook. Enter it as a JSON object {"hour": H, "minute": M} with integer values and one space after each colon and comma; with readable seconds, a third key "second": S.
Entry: {"hour": 8, "minute": 4}
